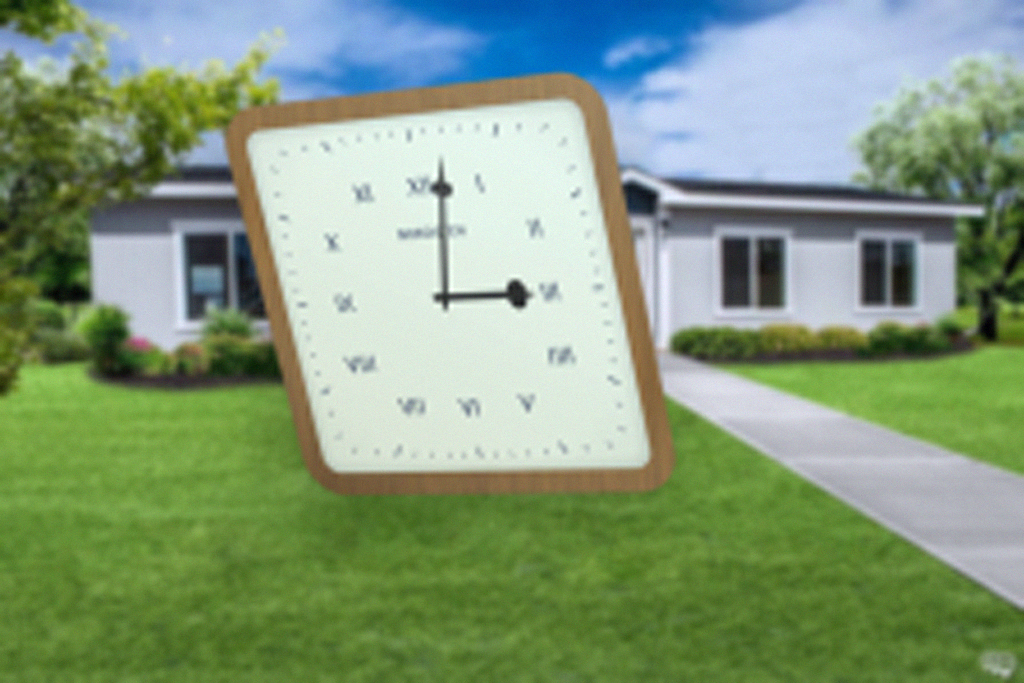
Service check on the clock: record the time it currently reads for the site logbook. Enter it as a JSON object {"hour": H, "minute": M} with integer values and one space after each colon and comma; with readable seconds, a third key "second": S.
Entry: {"hour": 3, "minute": 2}
